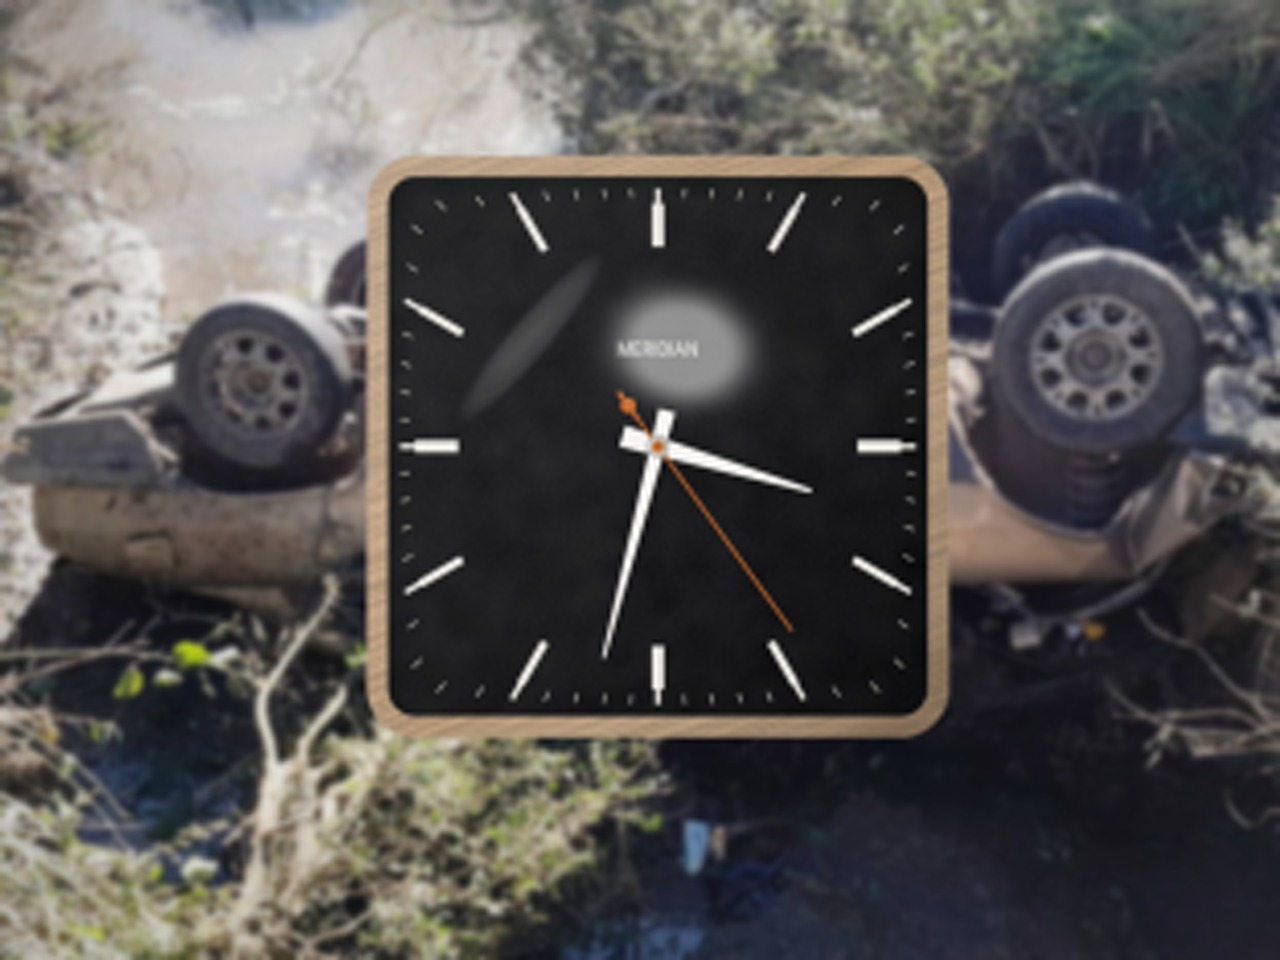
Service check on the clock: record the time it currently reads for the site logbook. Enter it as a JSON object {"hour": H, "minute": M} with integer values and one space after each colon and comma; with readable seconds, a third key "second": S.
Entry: {"hour": 3, "minute": 32, "second": 24}
